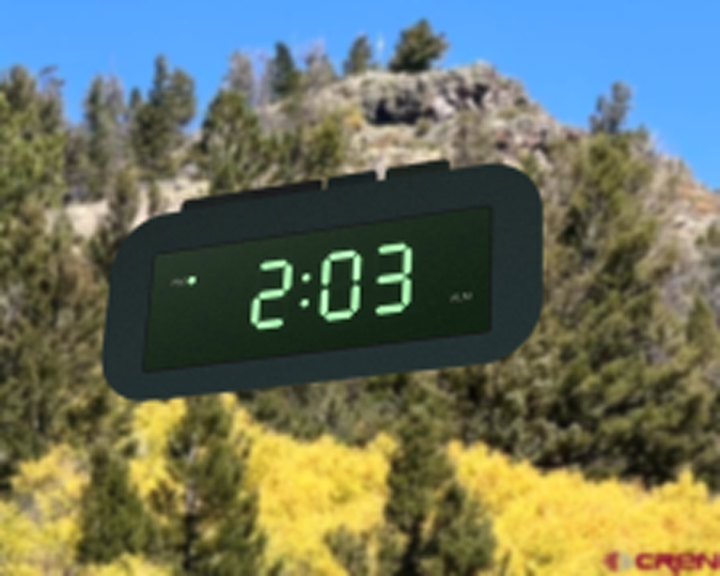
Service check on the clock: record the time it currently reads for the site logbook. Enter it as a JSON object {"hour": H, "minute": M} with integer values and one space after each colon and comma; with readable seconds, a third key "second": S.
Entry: {"hour": 2, "minute": 3}
